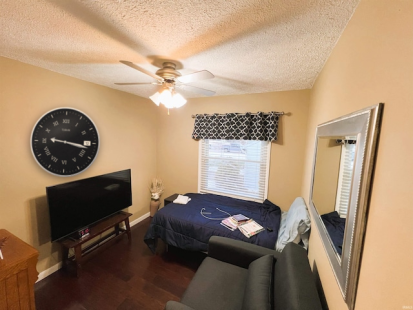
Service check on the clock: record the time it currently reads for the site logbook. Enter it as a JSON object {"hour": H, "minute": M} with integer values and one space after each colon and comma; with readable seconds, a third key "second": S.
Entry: {"hour": 9, "minute": 17}
